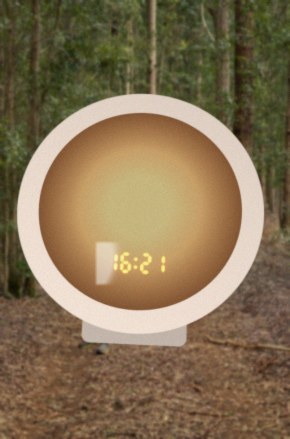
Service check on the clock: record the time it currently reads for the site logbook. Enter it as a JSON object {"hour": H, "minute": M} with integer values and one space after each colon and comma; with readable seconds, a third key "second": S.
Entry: {"hour": 16, "minute": 21}
